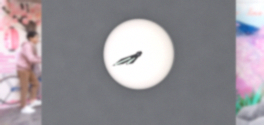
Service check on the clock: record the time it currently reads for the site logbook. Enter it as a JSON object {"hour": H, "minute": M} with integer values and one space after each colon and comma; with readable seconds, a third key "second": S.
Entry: {"hour": 7, "minute": 41}
